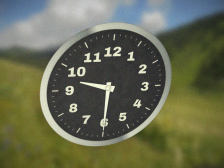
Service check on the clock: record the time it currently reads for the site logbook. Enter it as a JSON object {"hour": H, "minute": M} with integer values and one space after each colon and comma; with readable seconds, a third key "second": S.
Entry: {"hour": 9, "minute": 30}
